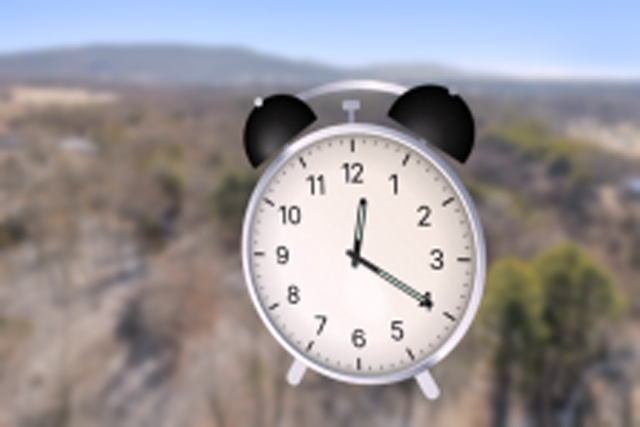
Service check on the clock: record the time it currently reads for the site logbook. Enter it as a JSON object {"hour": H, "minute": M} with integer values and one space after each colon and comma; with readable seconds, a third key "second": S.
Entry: {"hour": 12, "minute": 20}
